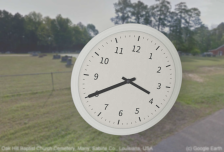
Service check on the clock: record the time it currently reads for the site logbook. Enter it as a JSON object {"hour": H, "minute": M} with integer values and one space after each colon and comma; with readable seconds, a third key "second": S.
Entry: {"hour": 3, "minute": 40}
